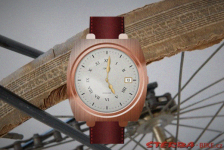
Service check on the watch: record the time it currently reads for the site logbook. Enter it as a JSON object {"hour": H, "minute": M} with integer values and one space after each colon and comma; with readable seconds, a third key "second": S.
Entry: {"hour": 5, "minute": 1}
